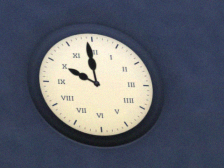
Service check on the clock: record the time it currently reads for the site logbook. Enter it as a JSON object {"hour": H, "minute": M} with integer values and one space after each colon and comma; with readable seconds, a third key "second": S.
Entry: {"hour": 9, "minute": 59}
